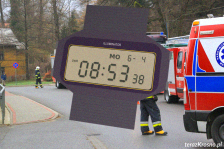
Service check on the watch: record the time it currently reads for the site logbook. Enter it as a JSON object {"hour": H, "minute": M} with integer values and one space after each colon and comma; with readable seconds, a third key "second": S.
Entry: {"hour": 8, "minute": 53, "second": 38}
